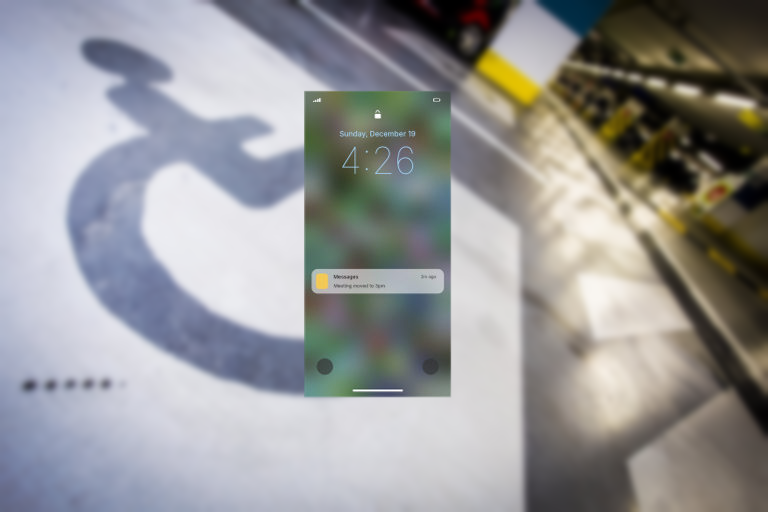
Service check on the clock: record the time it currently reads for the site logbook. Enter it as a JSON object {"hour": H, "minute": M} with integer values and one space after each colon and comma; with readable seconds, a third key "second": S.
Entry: {"hour": 4, "minute": 26}
